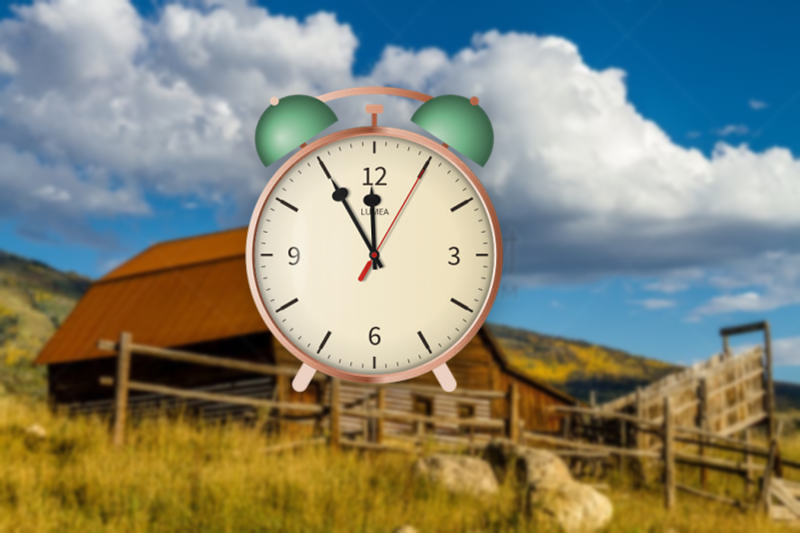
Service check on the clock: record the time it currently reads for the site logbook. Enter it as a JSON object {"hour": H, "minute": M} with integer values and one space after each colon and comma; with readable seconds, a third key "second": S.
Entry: {"hour": 11, "minute": 55, "second": 5}
